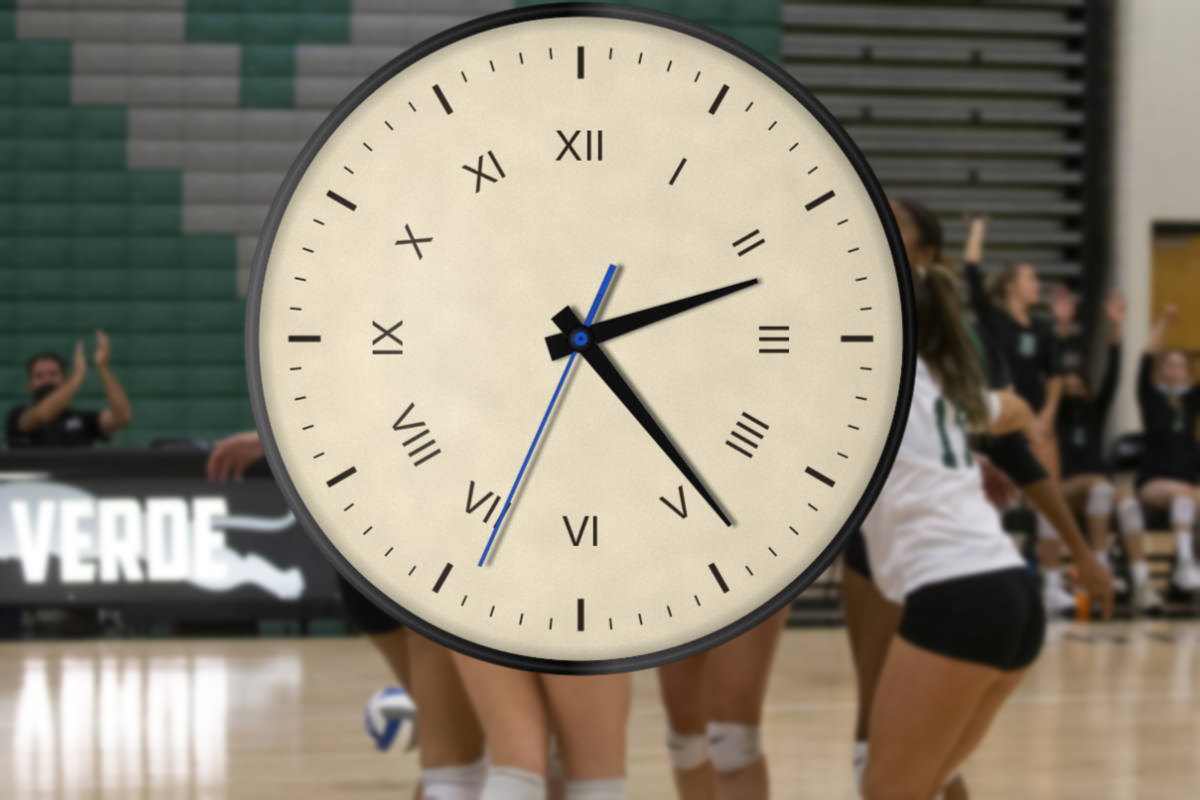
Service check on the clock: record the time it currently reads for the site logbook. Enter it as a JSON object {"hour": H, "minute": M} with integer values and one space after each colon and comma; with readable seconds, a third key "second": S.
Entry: {"hour": 2, "minute": 23, "second": 34}
